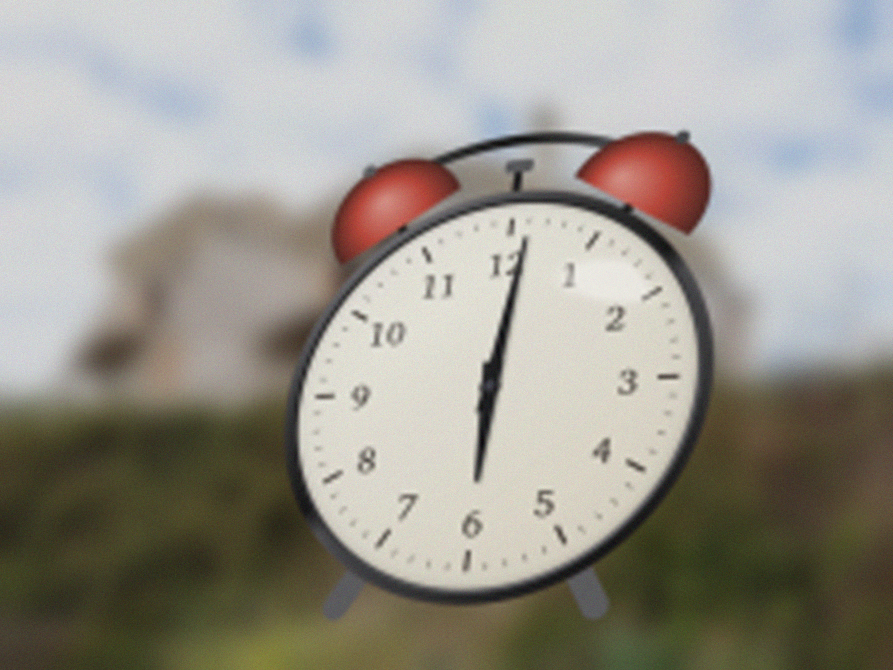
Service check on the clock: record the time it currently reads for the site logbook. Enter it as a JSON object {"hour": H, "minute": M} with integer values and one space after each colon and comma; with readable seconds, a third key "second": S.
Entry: {"hour": 6, "minute": 1}
